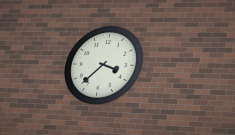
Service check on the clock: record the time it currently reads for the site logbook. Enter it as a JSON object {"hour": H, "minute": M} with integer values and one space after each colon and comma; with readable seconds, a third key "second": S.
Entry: {"hour": 3, "minute": 37}
